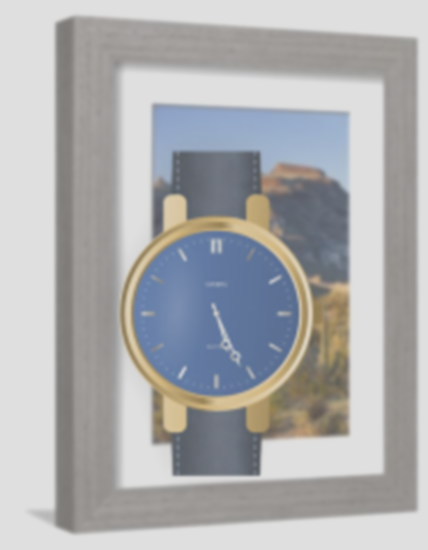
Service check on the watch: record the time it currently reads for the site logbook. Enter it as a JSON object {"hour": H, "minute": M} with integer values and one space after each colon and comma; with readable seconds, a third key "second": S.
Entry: {"hour": 5, "minute": 26}
